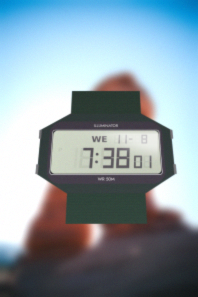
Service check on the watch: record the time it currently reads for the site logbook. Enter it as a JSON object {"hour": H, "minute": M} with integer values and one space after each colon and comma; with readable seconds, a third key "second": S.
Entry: {"hour": 7, "minute": 38, "second": 1}
